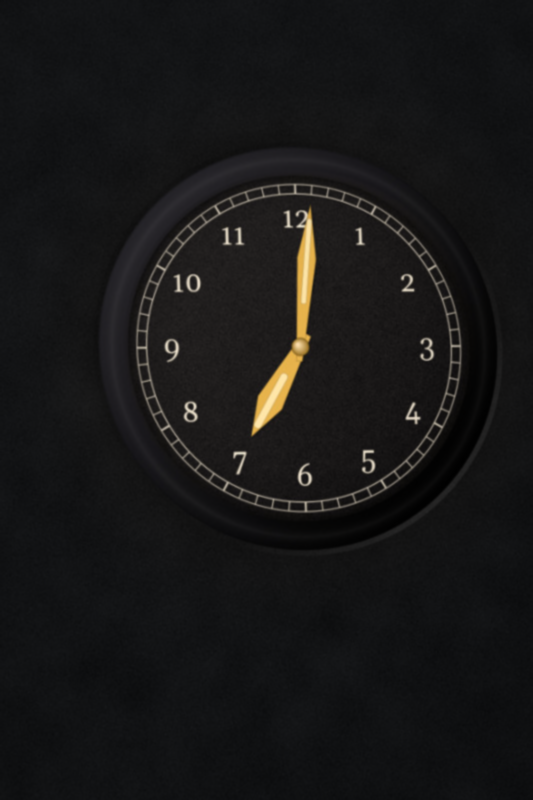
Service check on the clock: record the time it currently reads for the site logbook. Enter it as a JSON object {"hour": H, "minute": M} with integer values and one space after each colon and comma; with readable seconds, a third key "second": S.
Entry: {"hour": 7, "minute": 1}
